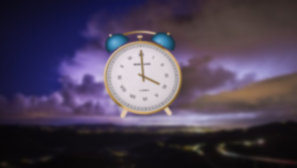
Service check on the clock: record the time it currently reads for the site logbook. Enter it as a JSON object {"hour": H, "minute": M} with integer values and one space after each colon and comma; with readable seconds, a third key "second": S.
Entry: {"hour": 4, "minute": 0}
